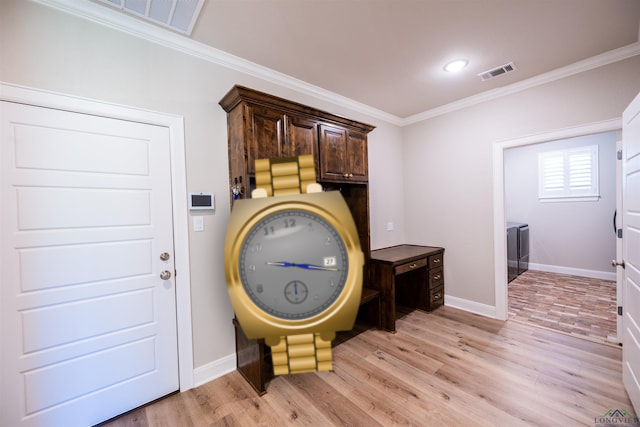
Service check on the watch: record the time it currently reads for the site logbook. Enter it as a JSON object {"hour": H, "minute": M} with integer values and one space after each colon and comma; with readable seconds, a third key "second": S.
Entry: {"hour": 9, "minute": 17}
